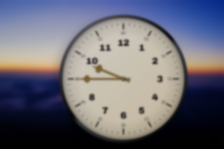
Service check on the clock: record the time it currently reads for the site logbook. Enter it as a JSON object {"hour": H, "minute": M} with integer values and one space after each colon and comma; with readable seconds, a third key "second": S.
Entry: {"hour": 9, "minute": 45}
